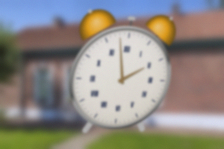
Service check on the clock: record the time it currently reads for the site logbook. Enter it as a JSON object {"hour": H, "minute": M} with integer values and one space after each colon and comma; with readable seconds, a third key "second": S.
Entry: {"hour": 1, "minute": 58}
